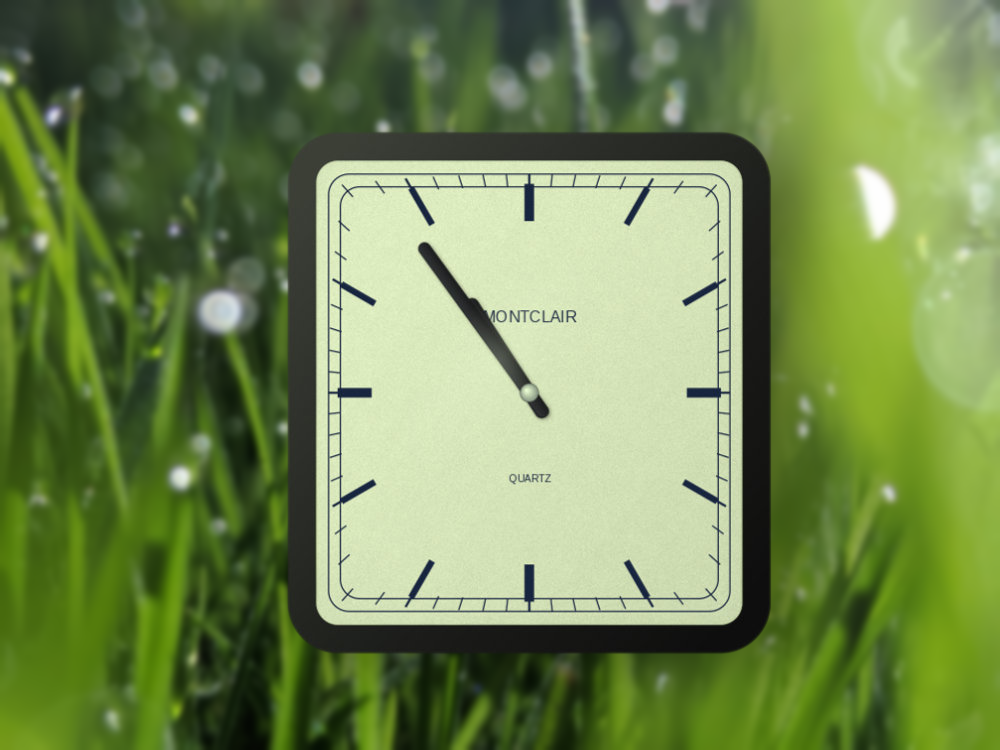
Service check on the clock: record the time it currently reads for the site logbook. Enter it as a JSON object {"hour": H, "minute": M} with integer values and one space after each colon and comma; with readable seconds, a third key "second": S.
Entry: {"hour": 10, "minute": 54}
